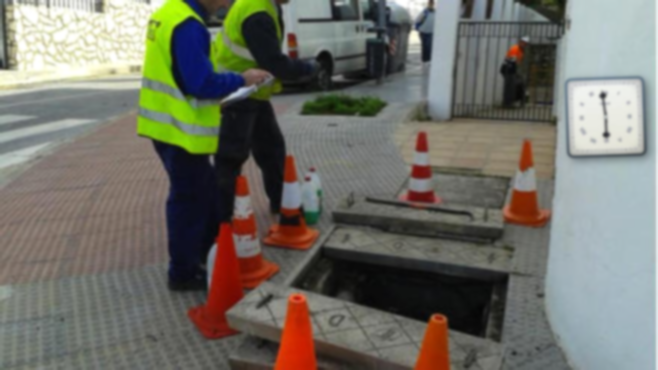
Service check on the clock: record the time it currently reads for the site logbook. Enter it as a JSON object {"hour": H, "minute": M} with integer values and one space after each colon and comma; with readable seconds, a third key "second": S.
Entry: {"hour": 5, "minute": 59}
